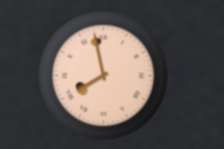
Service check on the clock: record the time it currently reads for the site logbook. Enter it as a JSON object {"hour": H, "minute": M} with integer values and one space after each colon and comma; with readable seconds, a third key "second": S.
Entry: {"hour": 7, "minute": 58}
